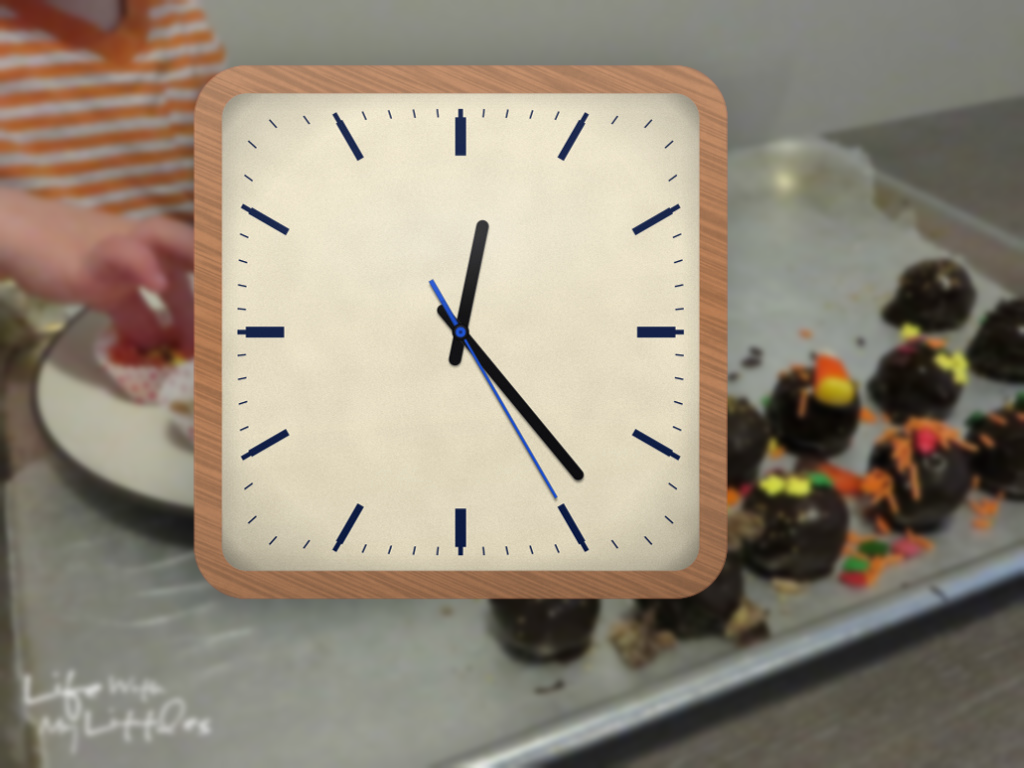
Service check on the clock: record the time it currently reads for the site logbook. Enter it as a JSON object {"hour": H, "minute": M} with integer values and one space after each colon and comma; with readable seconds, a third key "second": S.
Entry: {"hour": 12, "minute": 23, "second": 25}
